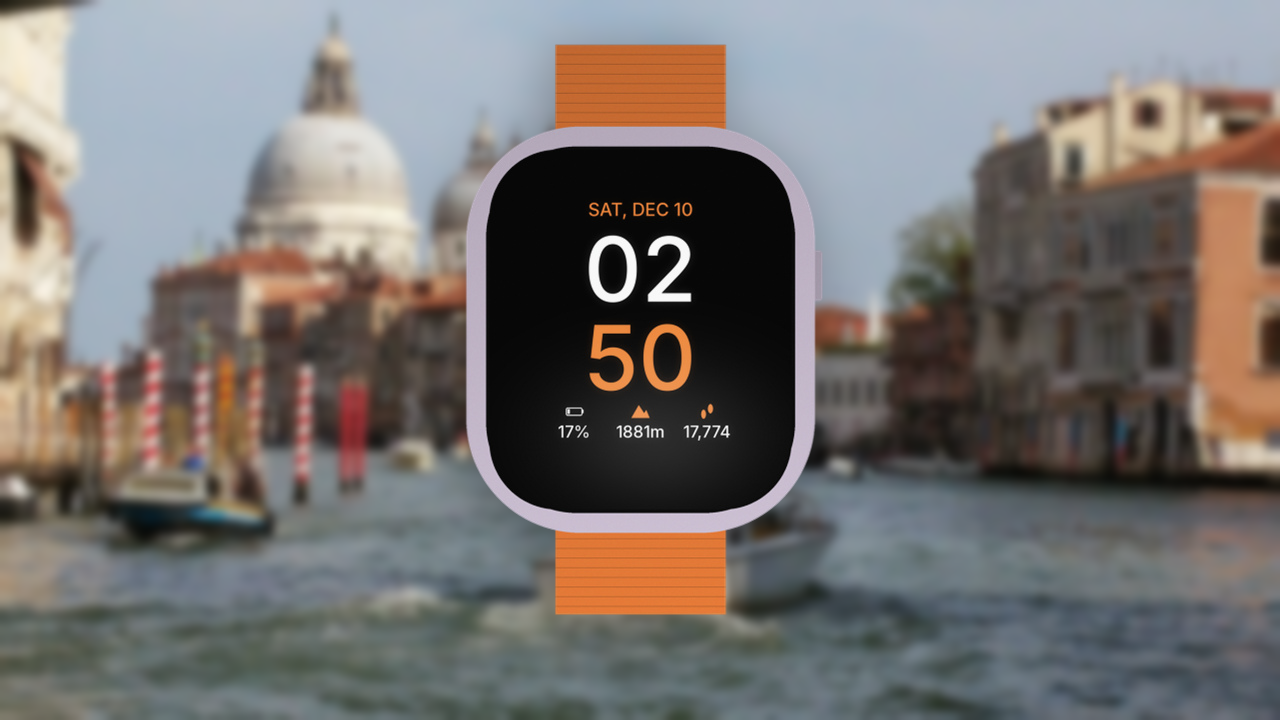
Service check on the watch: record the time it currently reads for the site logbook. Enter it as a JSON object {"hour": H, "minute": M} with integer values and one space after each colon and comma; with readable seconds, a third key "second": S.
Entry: {"hour": 2, "minute": 50}
